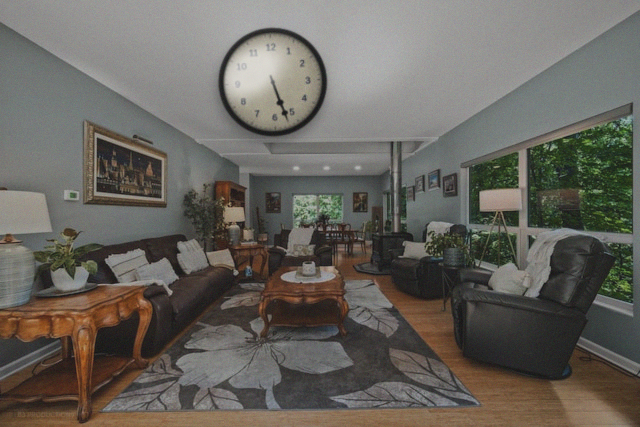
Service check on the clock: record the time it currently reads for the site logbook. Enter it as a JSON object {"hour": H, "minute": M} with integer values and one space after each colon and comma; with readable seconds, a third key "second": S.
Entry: {"hour": 5, "minute": 27}
